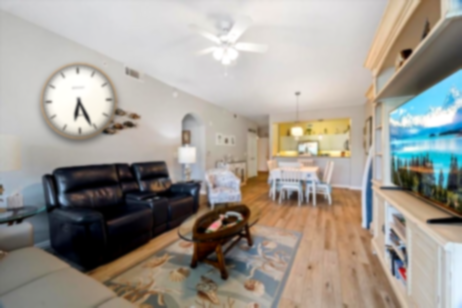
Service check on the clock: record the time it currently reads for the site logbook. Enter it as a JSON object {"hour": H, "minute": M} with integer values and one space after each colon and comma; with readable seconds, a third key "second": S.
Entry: {"hour": 6, "minute": 26}
